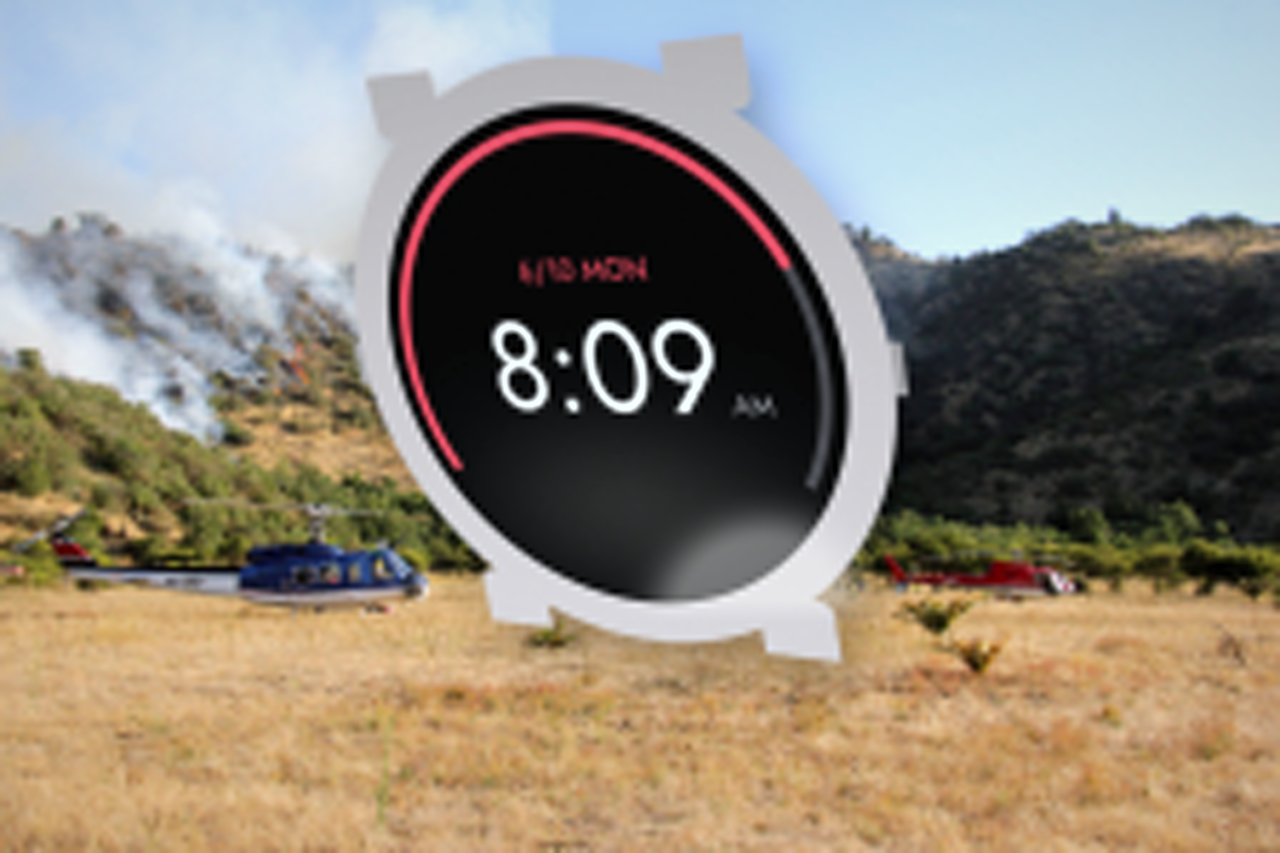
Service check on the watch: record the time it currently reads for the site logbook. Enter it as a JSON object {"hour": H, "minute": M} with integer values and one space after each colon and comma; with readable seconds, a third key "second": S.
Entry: {"hour": 8, "minute": 9}
